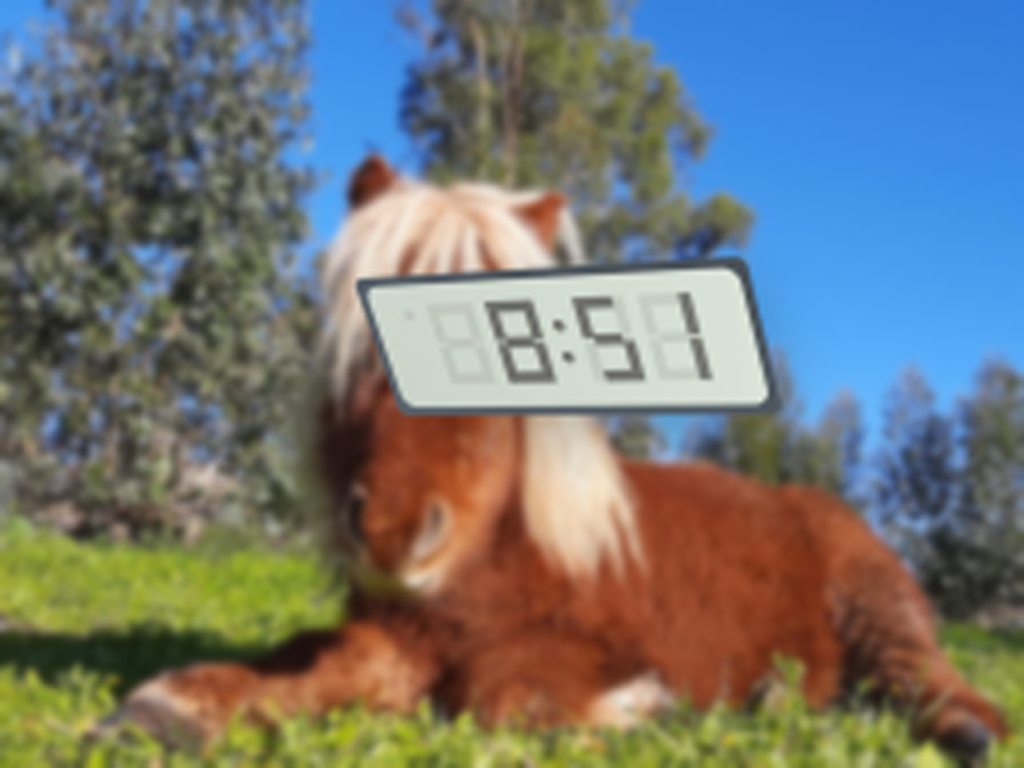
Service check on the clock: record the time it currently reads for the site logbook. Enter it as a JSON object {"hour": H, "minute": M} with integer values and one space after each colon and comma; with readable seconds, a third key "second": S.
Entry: {"hour": 8, "minute": 51}
